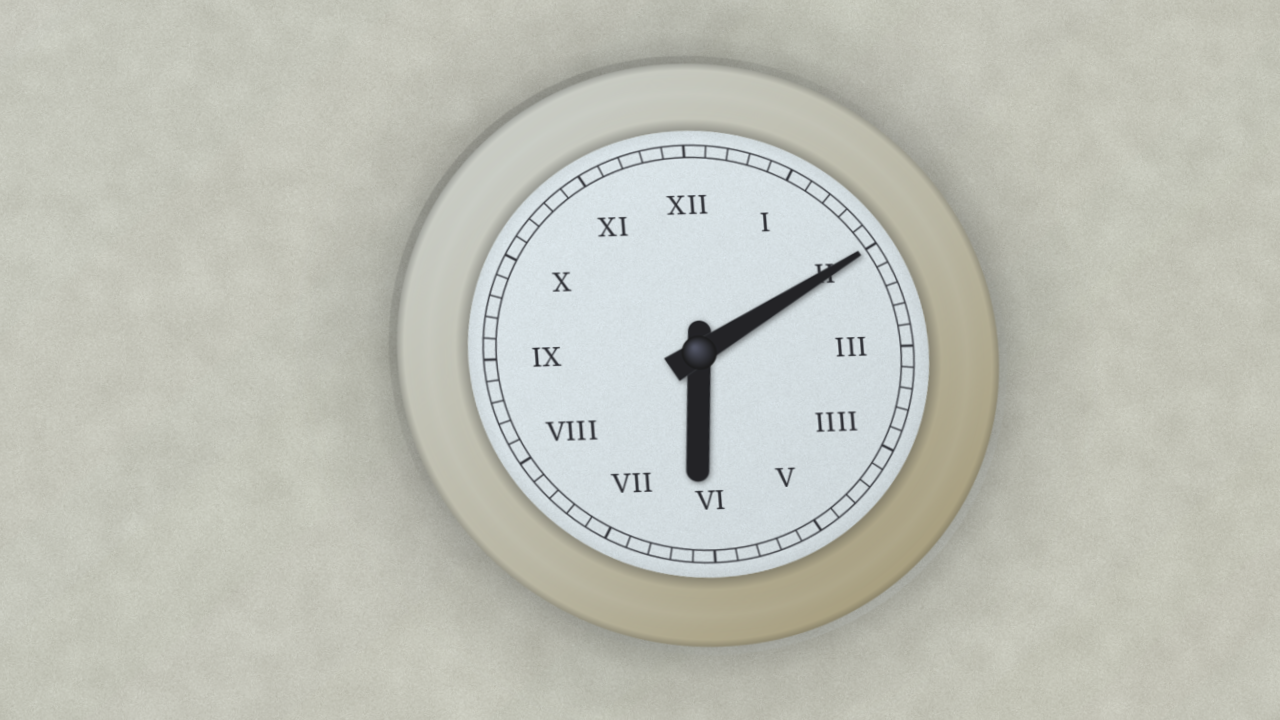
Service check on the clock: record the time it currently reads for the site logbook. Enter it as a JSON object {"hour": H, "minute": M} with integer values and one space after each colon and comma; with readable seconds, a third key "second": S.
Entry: {"hour": 6, "minute": 10}
